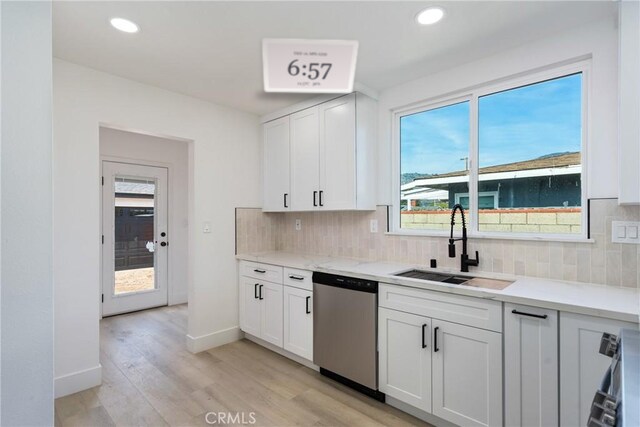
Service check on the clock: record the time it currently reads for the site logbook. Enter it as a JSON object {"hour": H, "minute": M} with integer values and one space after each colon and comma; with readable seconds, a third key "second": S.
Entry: {"hour": 6, "minute": 57}
